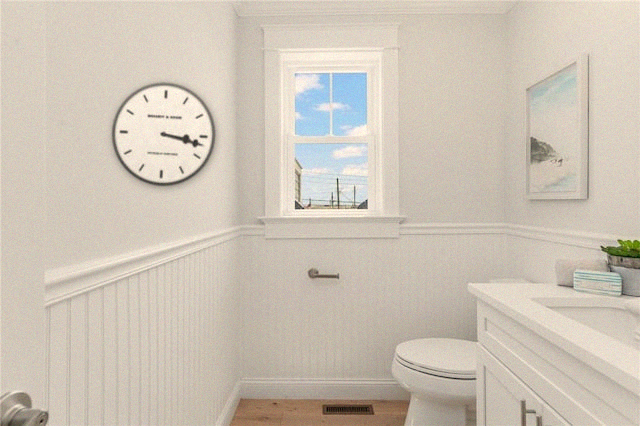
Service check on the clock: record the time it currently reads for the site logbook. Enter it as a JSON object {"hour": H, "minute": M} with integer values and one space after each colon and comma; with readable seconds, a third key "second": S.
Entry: {"hour": 3, "minute": 17}
